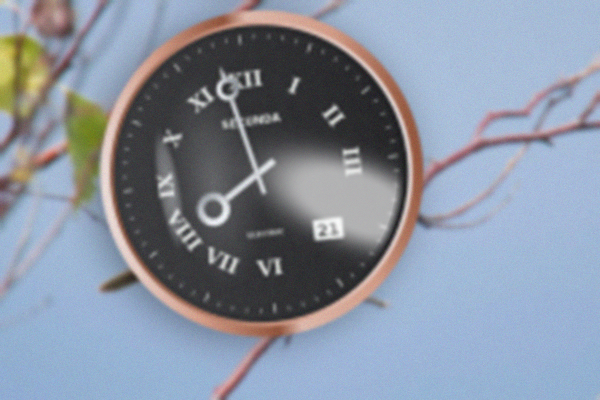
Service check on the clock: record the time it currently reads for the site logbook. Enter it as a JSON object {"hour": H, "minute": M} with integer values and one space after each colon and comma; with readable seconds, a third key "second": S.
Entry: {"hour": 7, "minute": 58}
